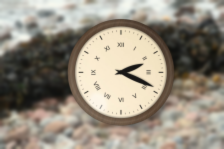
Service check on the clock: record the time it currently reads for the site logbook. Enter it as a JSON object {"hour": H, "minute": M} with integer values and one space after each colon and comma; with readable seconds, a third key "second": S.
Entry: {"hour": 2, "minute": 19}
